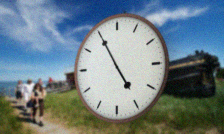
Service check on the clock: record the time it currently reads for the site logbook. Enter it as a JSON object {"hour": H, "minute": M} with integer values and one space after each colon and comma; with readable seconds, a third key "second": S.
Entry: {"hour": 4, "minute": 55}
